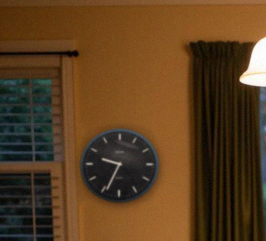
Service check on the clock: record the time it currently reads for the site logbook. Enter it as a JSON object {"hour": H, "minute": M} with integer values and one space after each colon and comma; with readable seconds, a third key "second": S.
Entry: {"hour": 9, "minute": 34}
